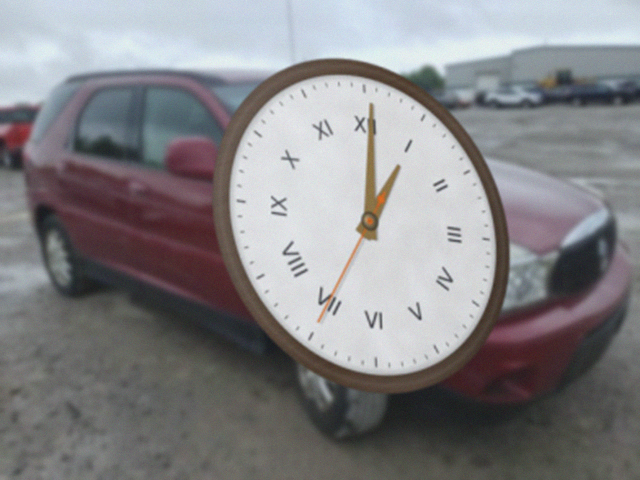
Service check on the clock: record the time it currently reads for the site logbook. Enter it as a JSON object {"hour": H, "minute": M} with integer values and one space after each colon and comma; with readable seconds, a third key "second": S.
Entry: {"hour": 1, "minute": 0, "second": 35}
